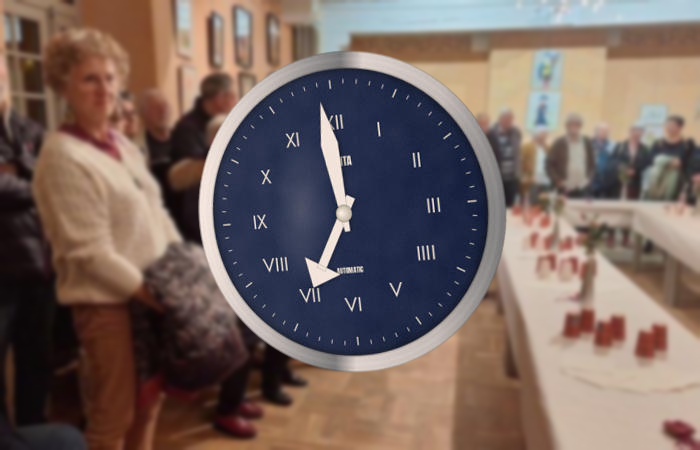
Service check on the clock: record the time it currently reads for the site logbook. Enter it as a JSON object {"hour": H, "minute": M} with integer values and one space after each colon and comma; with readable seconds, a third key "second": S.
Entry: {"hour": 6, "minute": 59}
